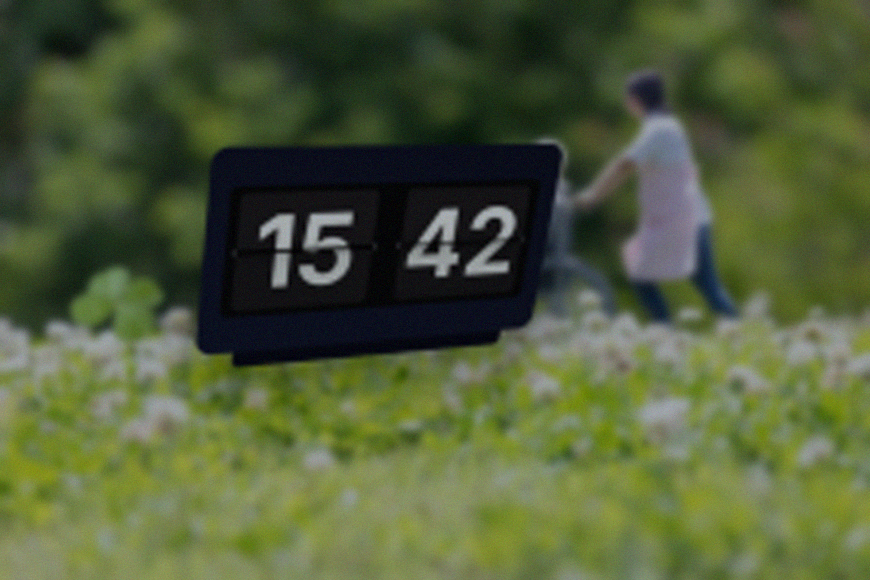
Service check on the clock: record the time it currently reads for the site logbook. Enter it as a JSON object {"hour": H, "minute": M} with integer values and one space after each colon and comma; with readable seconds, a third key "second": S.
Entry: {"hour": 15, "minute": 42}
